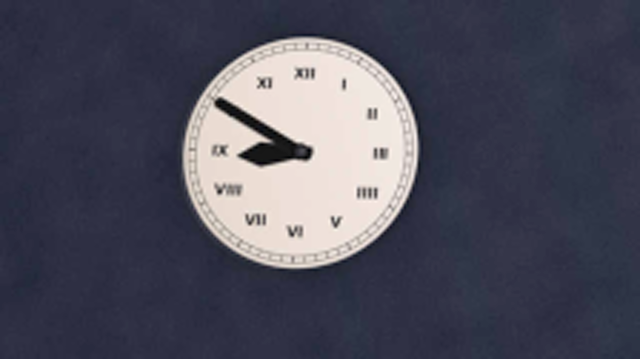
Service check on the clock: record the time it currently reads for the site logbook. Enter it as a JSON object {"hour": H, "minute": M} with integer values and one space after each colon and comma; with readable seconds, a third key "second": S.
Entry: {"hour": 8, "minute": 50}
